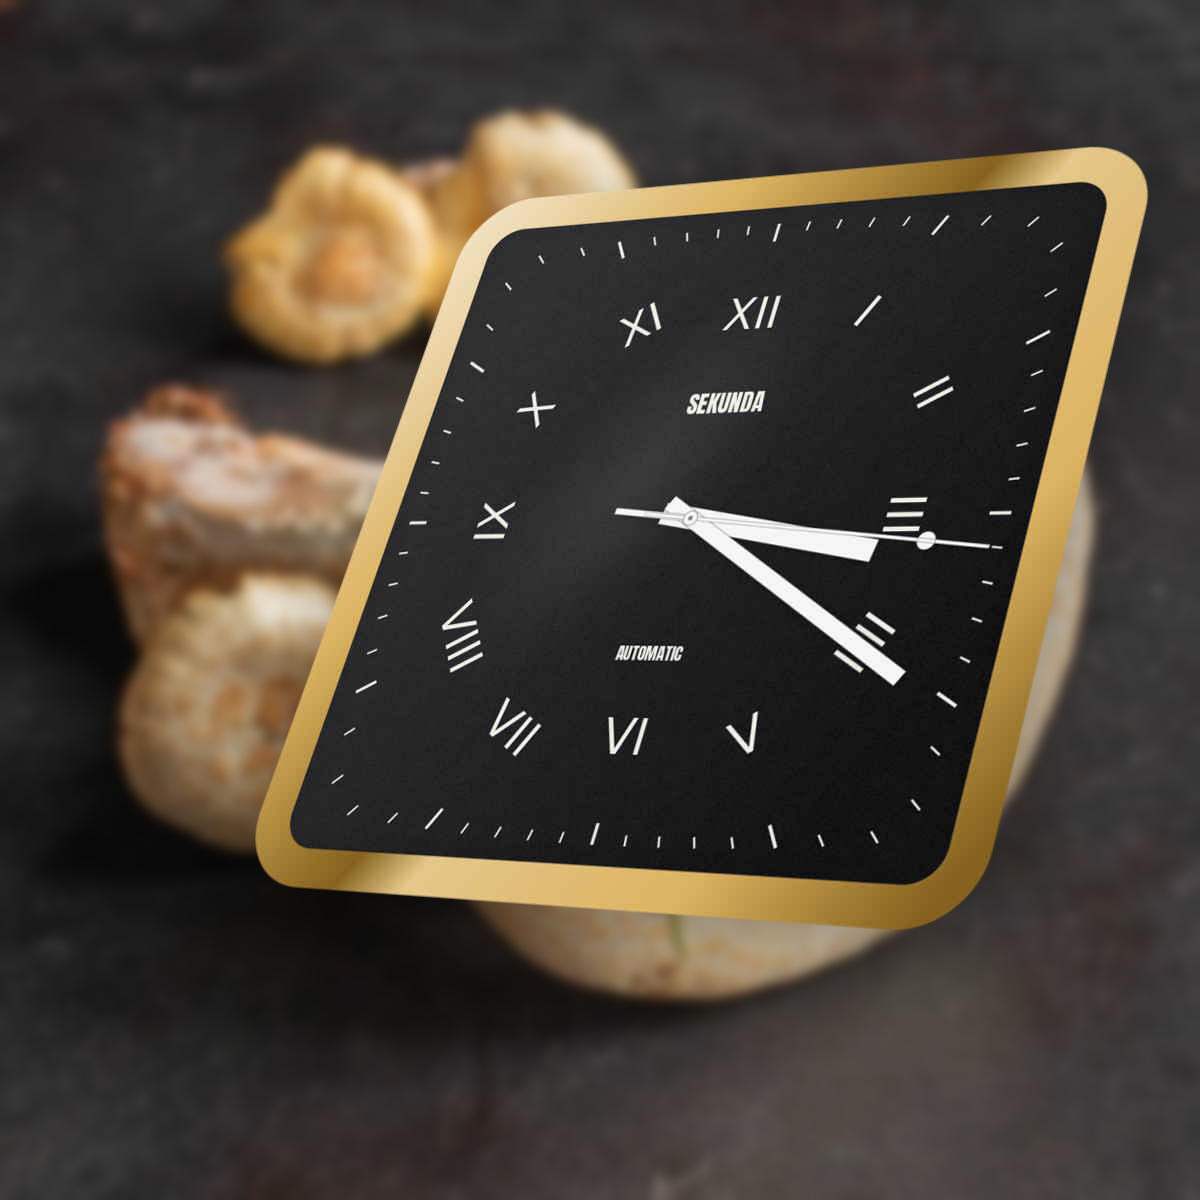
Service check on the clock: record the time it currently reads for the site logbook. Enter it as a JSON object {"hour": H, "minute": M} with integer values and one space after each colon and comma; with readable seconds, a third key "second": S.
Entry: {"hour": 3, "minute": 20, "second": 16}
